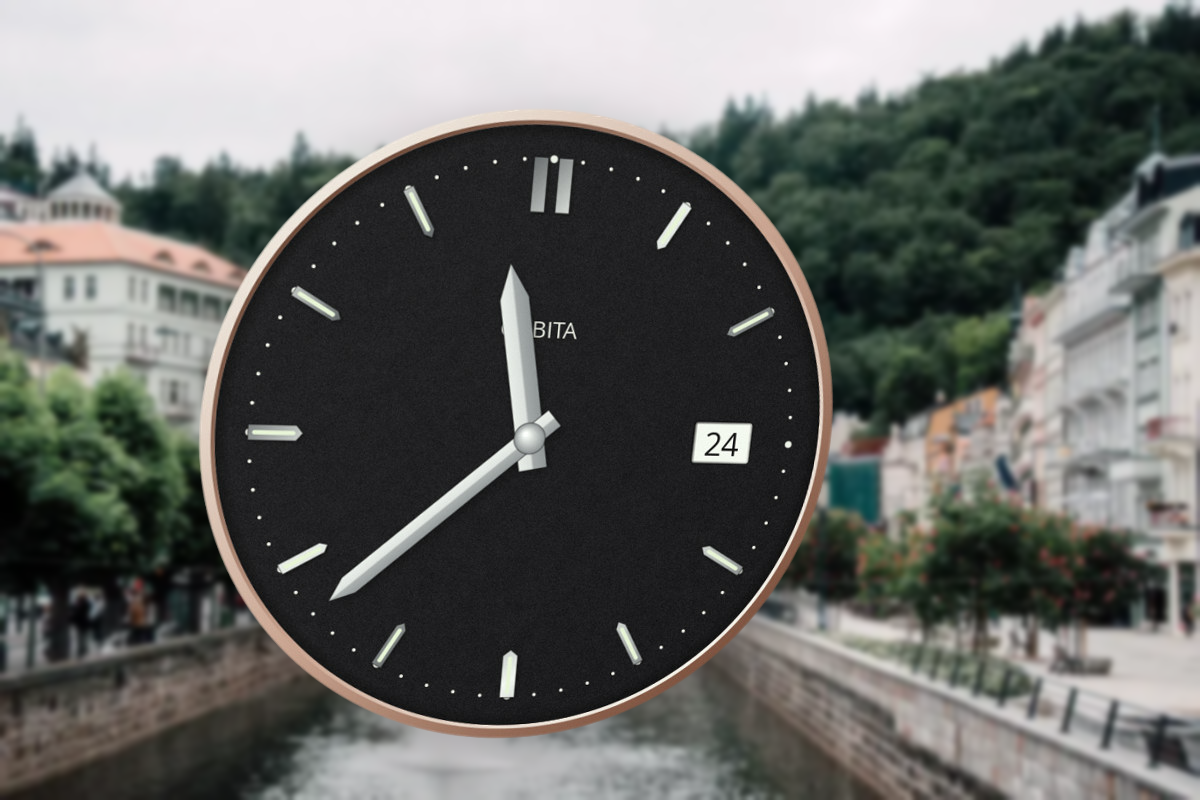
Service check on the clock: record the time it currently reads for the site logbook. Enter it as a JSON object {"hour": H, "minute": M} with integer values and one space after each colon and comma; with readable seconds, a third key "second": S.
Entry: {"hour": 11, "minute": 38}
